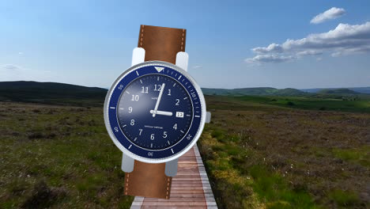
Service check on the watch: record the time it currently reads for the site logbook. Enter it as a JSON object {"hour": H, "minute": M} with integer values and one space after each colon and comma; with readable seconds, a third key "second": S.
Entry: {"hour": 3, "minute": 2}
